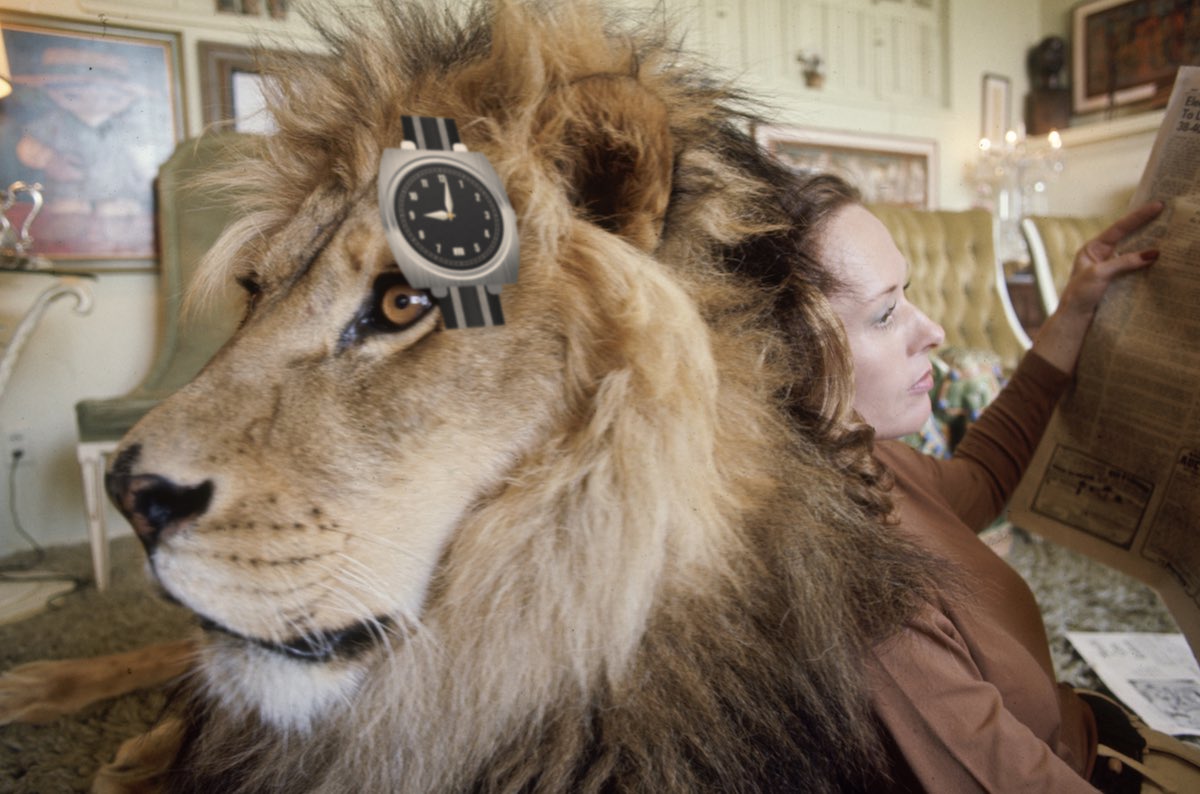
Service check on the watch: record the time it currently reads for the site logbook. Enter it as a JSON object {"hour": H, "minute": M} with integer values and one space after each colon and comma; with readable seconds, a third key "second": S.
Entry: {"hour": 9, "minute": 1}
